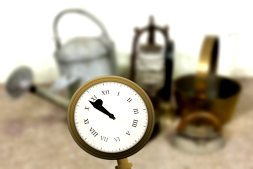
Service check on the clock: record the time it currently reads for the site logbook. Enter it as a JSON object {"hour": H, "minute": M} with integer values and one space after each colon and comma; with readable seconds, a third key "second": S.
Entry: {"hour": 10, "minute": 53}
